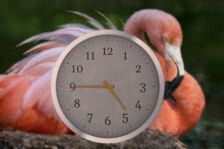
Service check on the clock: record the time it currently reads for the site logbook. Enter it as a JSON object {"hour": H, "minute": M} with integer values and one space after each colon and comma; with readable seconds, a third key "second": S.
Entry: {"hour": 4, "minute": 45}
